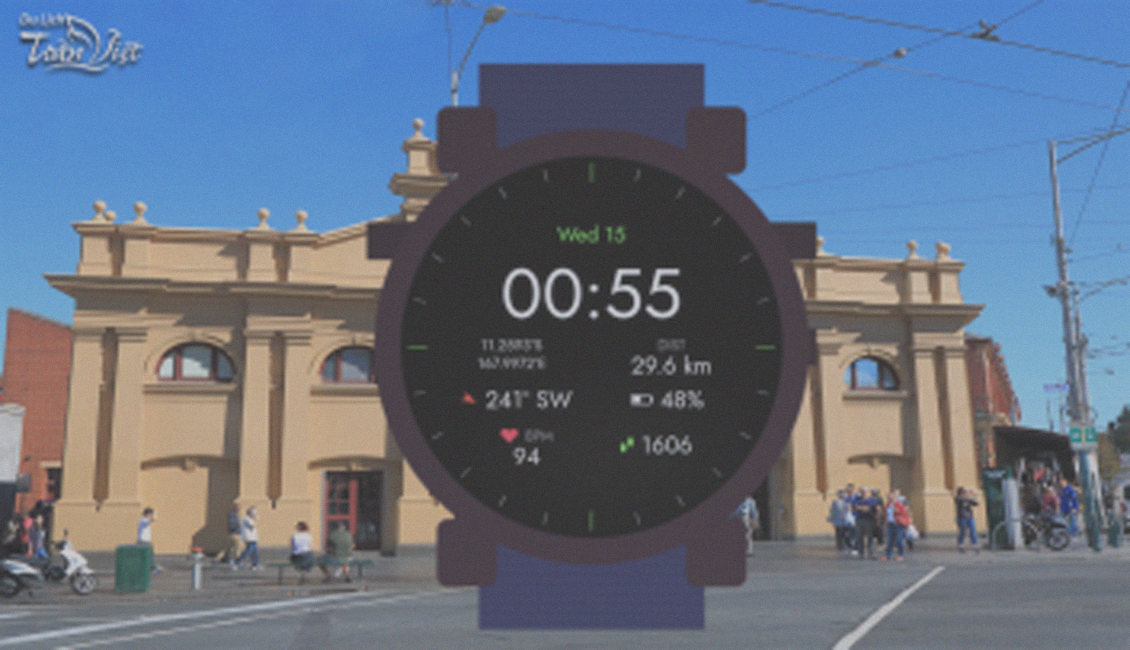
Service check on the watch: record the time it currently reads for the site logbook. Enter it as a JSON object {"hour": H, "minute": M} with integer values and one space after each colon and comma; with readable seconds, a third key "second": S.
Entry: {"hour": 0, "minute": 55}
